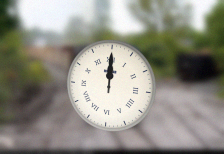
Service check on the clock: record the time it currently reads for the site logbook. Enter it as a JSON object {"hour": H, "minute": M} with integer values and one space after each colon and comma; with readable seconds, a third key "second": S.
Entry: {"hour": 12, "minute": 0}
